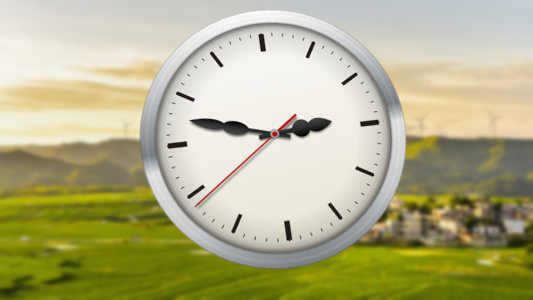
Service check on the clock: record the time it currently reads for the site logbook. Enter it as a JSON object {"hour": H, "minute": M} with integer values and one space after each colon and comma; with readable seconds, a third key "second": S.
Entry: {"hour": 2, "minute": 47, "second": 39}
